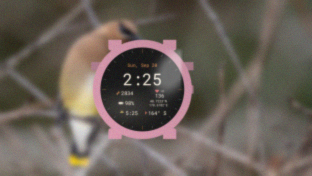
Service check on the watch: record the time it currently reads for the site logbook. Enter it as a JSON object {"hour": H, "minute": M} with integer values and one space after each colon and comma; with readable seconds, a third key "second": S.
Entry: {"hour": 2, "minute": 25}
